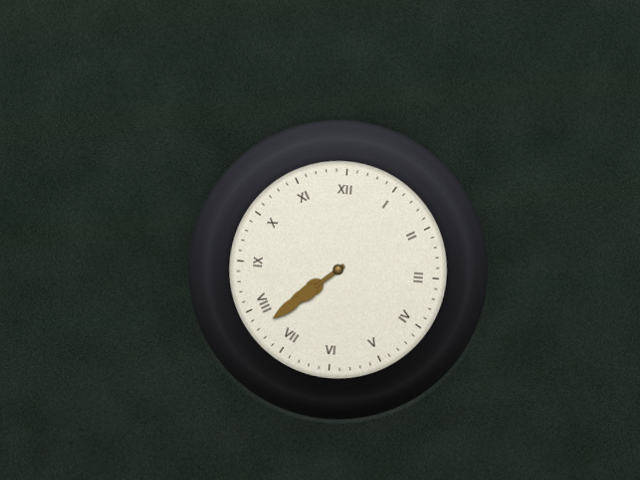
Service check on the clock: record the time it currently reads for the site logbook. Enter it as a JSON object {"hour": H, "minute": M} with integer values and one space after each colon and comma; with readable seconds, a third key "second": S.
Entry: {"hour": 7, "minute": 38}
